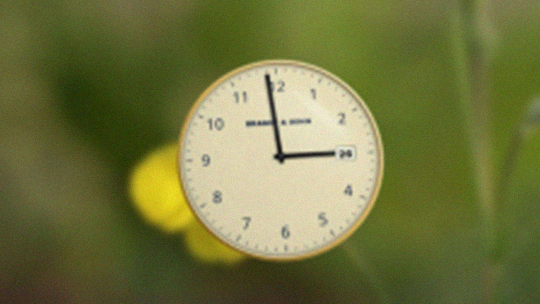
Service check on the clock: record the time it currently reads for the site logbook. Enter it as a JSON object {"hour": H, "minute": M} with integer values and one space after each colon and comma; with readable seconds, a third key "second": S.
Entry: {"hour": 2, "minute": 59}
